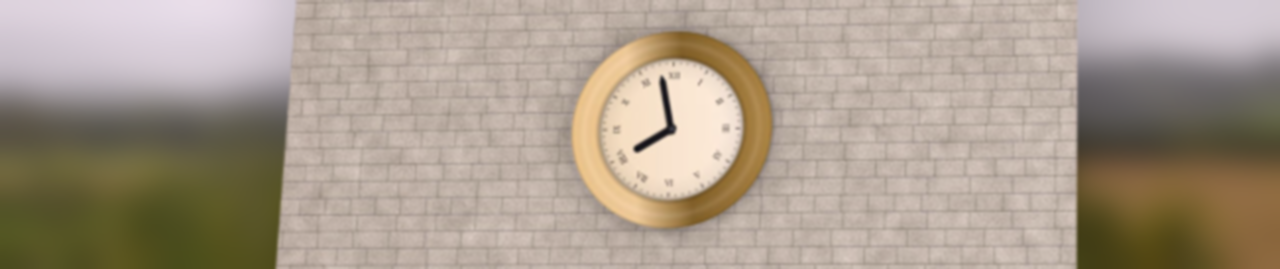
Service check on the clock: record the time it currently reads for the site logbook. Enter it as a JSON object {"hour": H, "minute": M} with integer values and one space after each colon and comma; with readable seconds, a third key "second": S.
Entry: {"hour": 7, "minute": 58}
